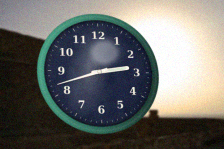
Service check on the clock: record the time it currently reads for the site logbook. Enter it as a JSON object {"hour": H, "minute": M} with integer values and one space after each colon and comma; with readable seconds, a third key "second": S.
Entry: {"hour": 2, "minute": 42}
